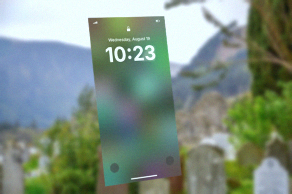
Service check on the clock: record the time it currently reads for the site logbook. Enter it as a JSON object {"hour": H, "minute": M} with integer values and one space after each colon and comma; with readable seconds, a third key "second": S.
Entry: {"hour": 10, "minute": 23}
